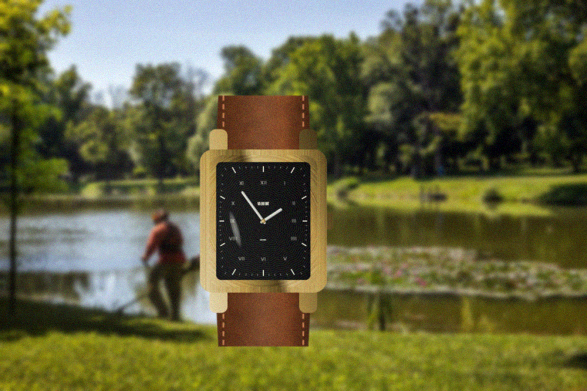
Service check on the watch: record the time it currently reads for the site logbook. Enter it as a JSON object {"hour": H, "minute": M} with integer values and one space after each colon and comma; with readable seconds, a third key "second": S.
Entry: {"hour": 1, "minute": 54}
